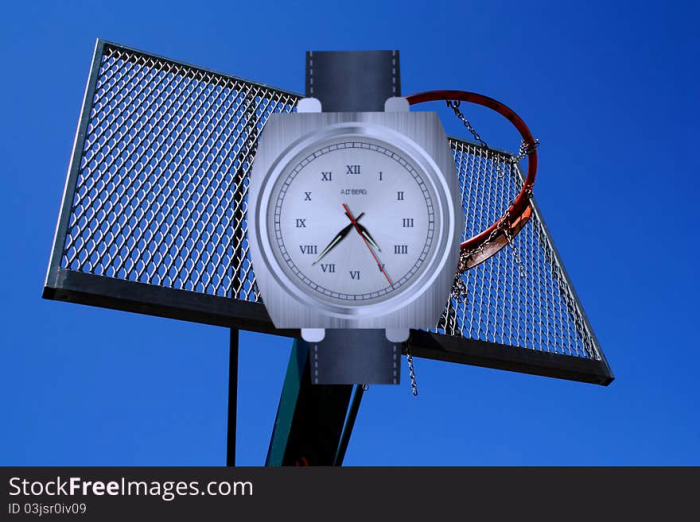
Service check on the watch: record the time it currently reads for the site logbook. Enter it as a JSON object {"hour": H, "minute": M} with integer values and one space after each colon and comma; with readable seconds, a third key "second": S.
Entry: {"hour": 4, "minute": 37, "second": 25}
